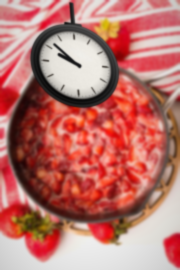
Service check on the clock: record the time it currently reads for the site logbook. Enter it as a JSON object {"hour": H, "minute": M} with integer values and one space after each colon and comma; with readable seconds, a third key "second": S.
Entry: {"hour": 9, "minute": 52}
